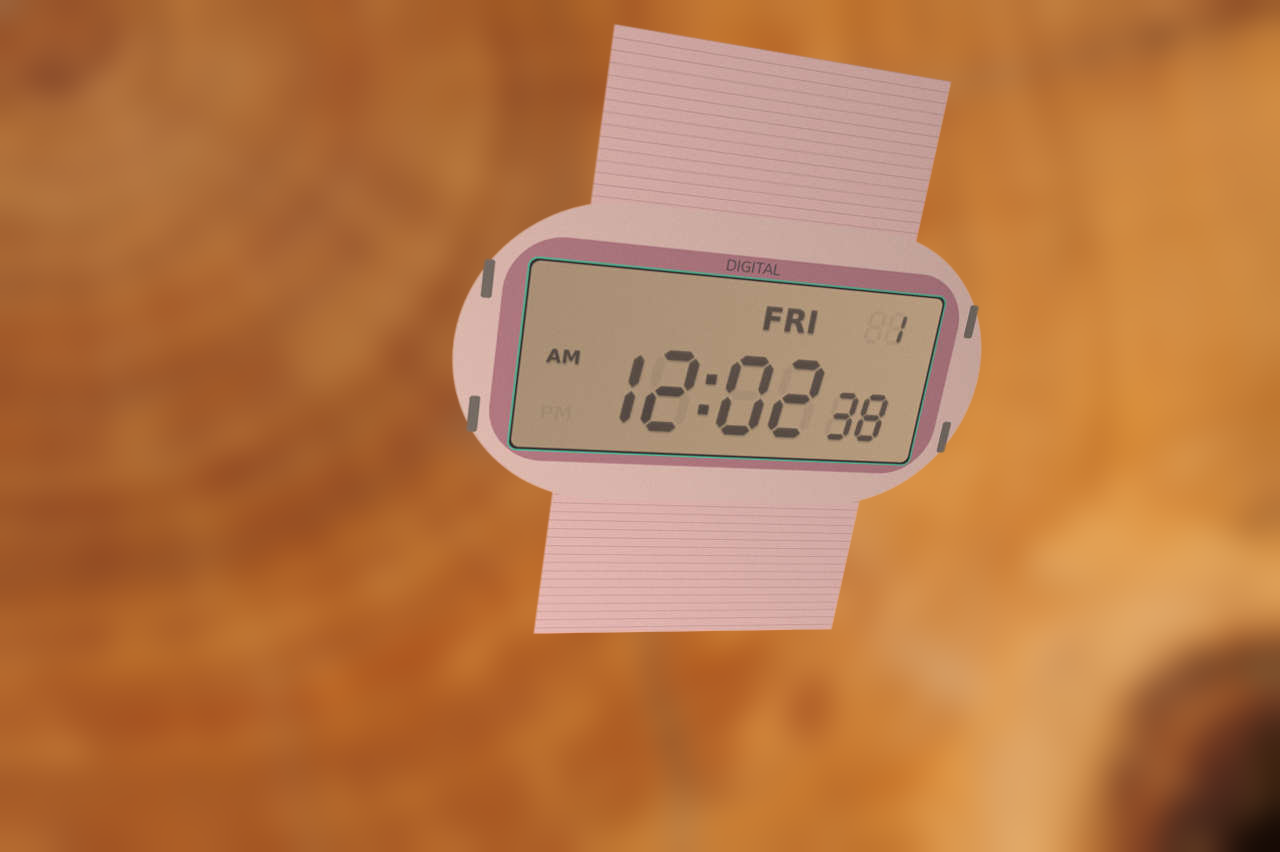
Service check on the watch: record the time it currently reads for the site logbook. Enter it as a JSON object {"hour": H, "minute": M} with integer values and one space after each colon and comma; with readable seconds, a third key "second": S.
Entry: {"hour": 12, "minute": 2, "second": 38}
